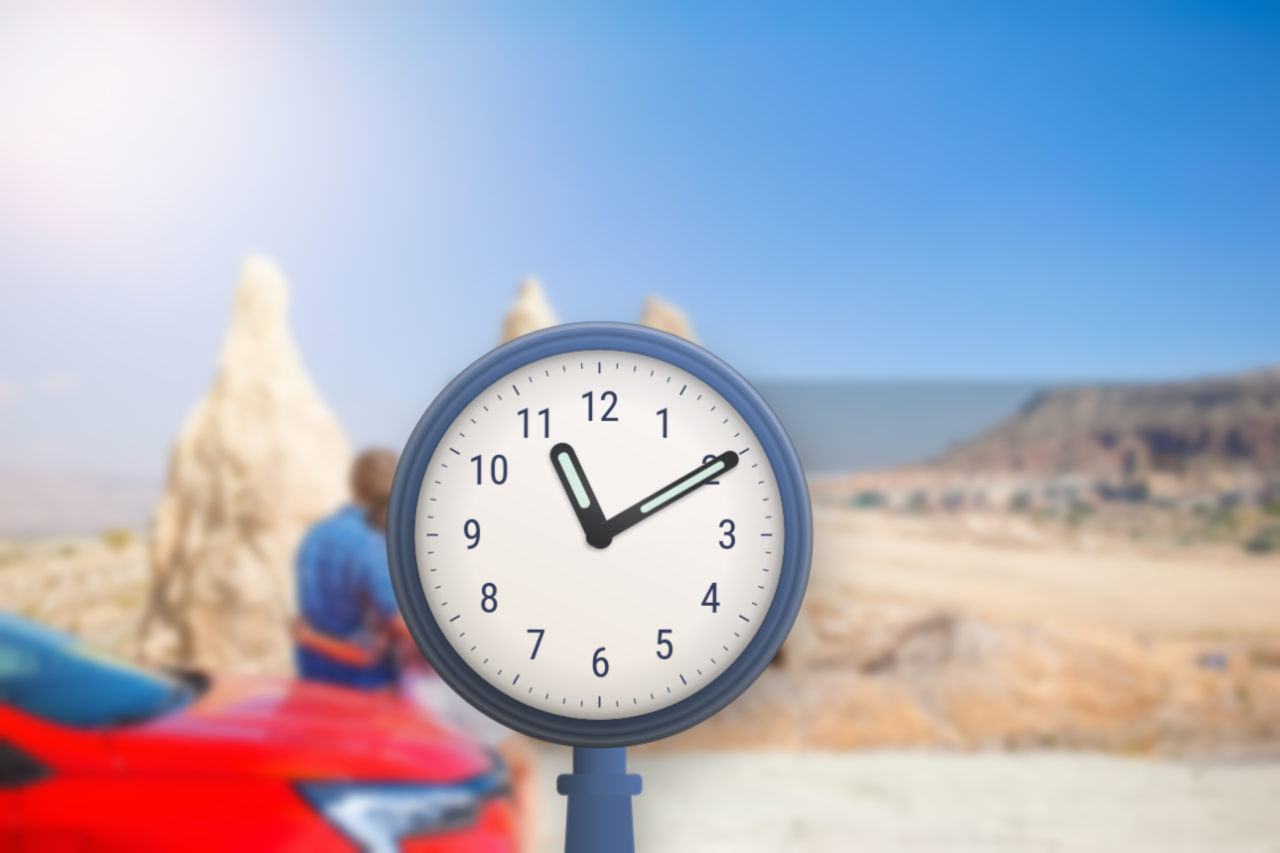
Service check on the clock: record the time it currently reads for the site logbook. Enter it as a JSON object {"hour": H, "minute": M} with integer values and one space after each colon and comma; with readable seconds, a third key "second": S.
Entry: {"hour": 11, "minute": 10}
